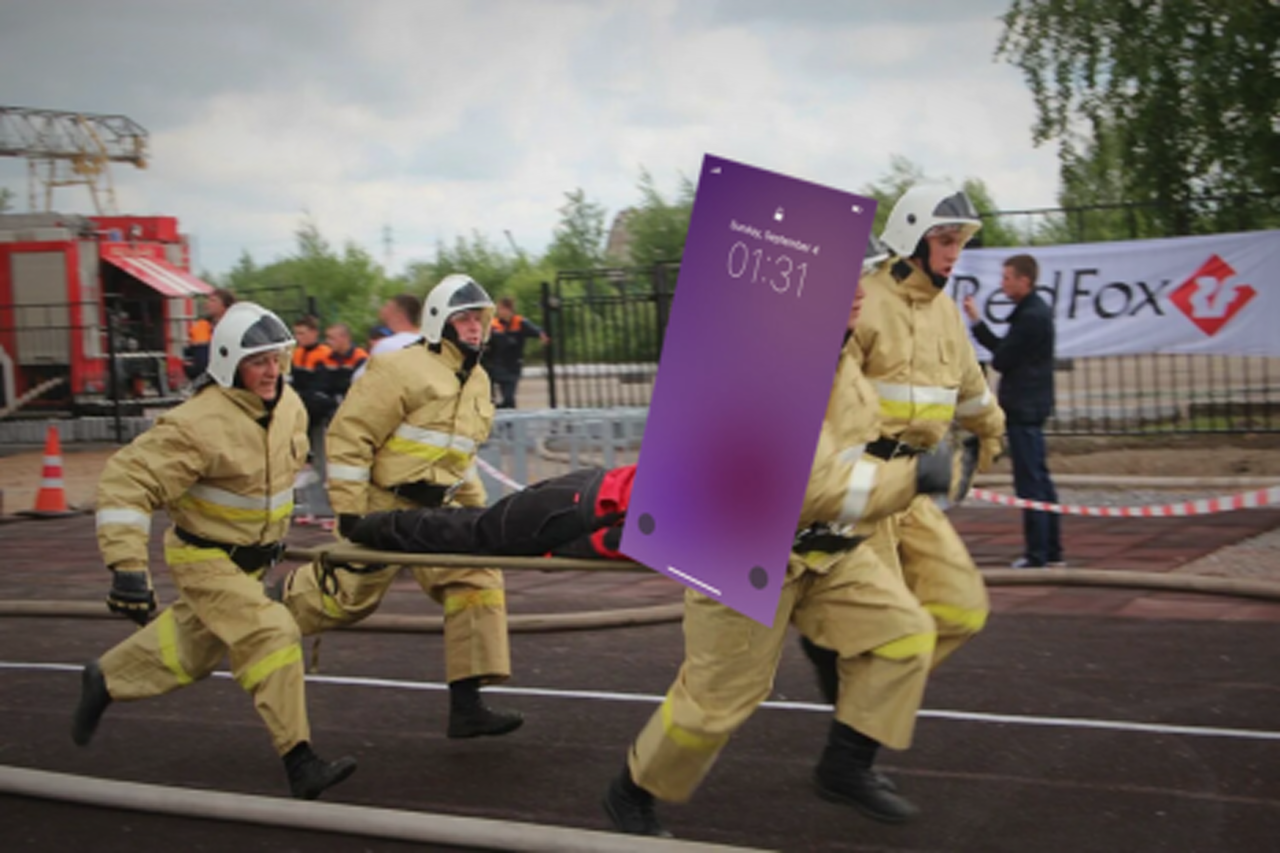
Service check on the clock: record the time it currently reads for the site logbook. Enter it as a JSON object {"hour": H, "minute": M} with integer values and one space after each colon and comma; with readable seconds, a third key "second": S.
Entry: {"hour": 1, "minute": 31}
